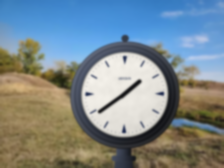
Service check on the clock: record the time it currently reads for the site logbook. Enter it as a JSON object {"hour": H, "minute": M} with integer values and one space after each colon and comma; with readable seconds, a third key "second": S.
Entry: {"hour": 1, "minute": 39}
